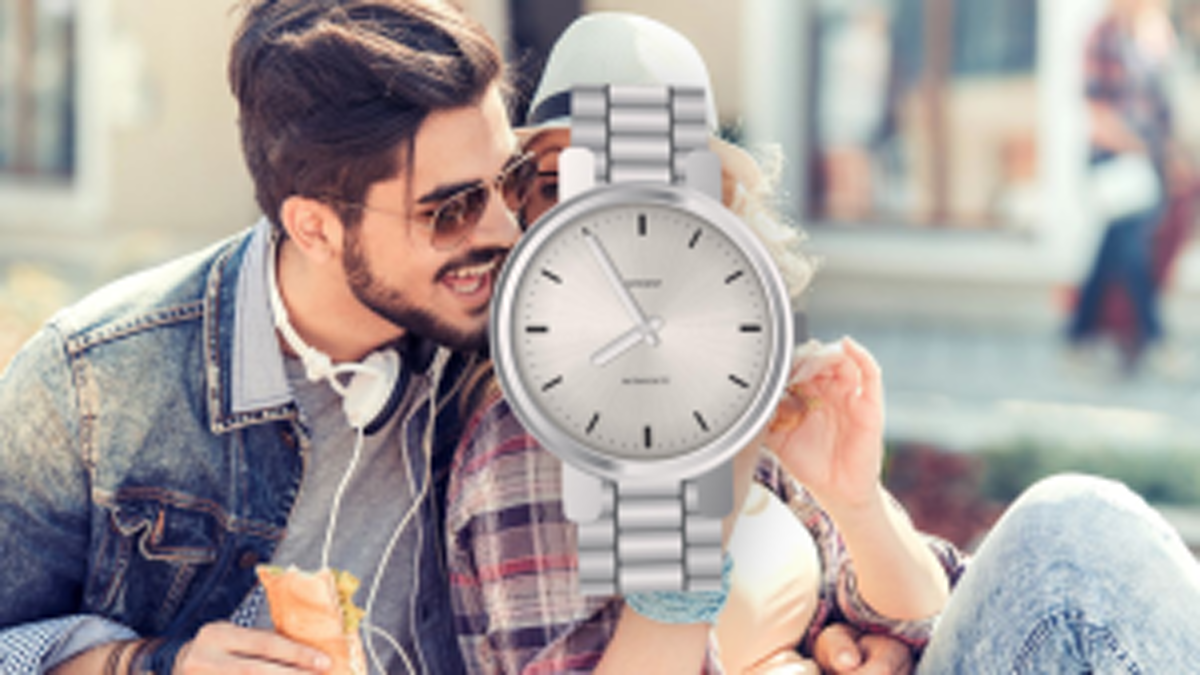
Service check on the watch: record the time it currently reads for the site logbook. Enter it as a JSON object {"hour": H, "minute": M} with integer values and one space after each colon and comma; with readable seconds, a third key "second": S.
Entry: {"hour": 7, "minute": 55}
